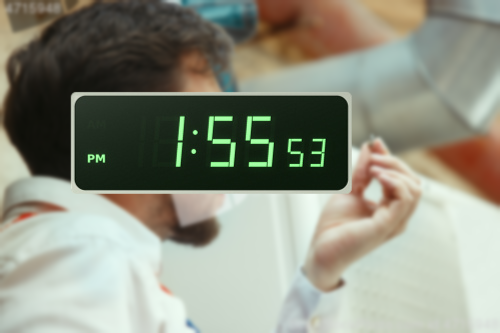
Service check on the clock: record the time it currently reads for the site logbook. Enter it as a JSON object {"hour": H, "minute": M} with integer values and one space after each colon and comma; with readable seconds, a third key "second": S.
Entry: {"hour": 1, "minute": 55, "second": 53}
